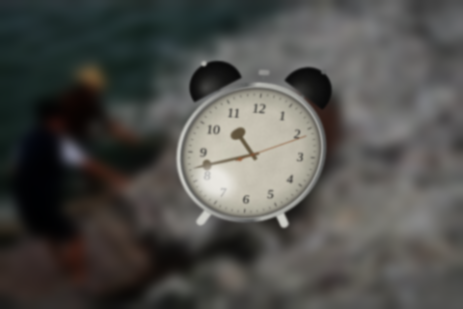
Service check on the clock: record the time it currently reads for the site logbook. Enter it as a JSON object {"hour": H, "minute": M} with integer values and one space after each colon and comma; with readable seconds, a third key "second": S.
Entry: {"hour": 10, "minute": 42, "second": 11}
